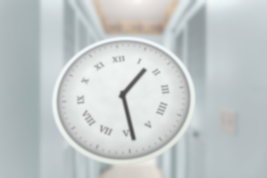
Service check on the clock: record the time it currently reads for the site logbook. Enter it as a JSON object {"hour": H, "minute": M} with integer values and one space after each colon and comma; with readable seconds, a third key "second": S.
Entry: {"hour": 1, "minute": 29}
